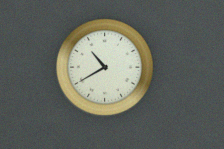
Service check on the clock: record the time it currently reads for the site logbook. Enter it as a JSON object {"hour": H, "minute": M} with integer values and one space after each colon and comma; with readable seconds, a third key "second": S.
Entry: {"hour": 10, "minute": 40}
